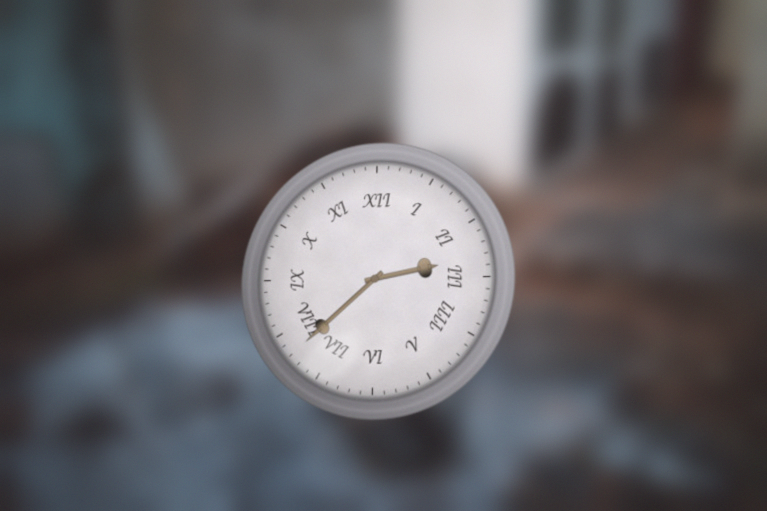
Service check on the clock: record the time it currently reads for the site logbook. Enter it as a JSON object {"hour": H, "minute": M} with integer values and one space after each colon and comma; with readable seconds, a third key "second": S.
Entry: {"hour": 2, "minute": 38}
